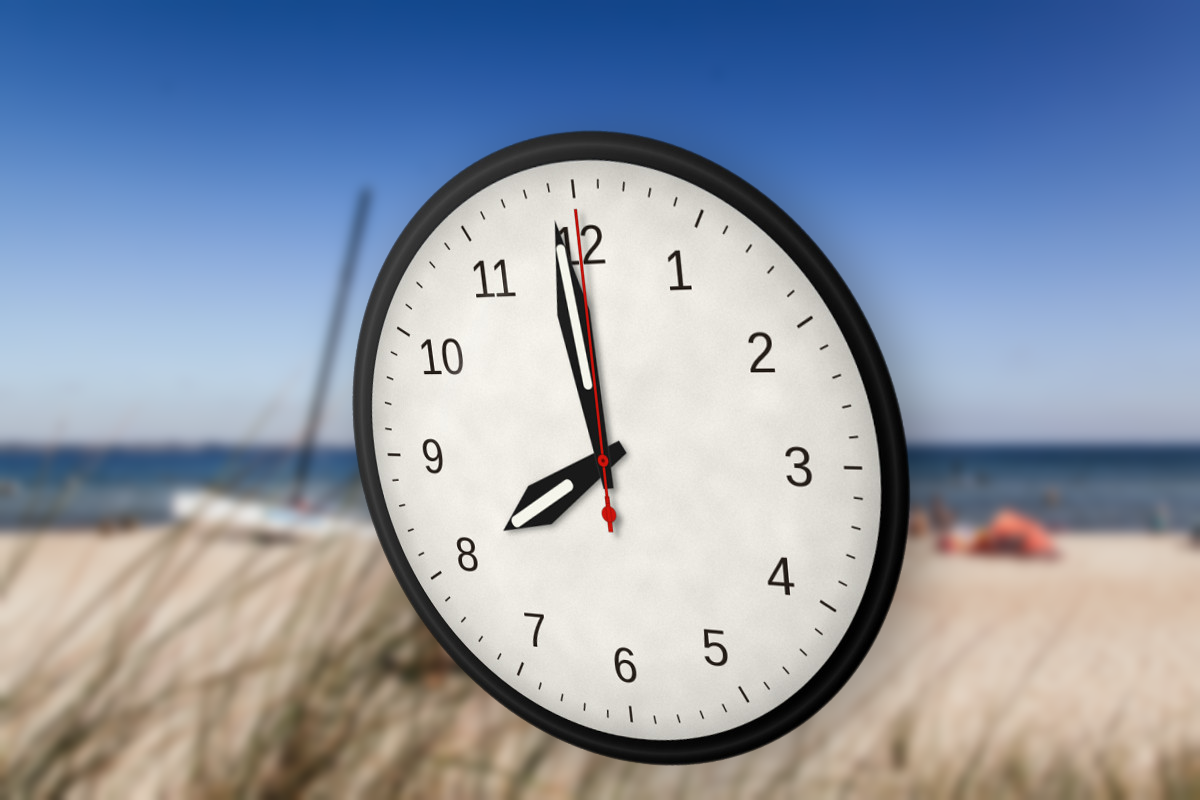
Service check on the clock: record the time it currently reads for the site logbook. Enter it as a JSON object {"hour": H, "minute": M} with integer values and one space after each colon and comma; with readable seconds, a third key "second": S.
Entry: {"hour": 7, "minute": 59, "second": 0}
